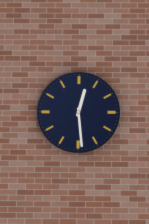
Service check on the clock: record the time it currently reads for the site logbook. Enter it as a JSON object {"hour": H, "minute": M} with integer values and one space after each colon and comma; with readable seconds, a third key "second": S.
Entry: {"hour": 12, "minute": 29}
